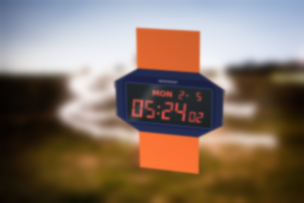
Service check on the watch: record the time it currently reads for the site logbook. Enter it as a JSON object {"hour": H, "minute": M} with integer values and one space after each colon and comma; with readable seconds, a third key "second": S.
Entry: {"hour": 5, "minute": 24}
